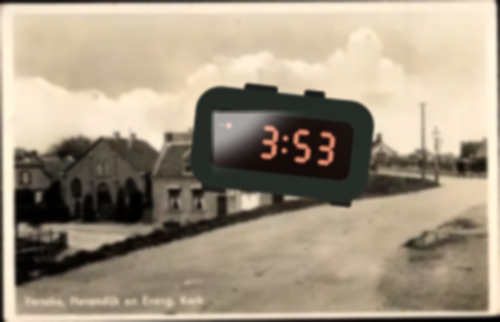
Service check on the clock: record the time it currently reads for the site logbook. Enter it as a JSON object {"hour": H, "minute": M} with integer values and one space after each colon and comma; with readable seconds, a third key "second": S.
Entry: {"hour": 3, "minute": 53}
